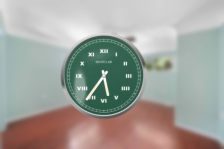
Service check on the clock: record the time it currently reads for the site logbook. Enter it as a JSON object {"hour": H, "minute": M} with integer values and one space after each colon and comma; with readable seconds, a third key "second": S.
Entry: {"hour": 5, "minute": 36}
